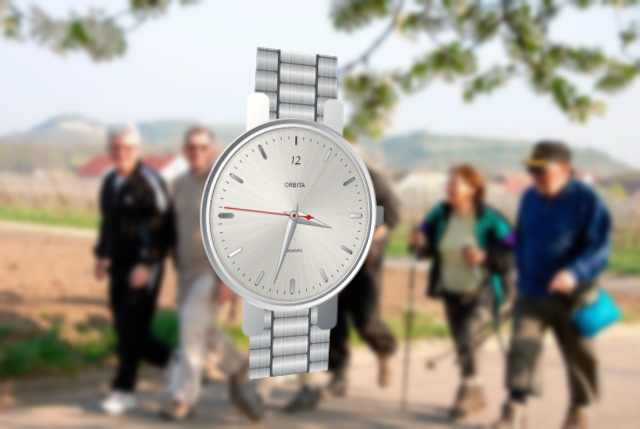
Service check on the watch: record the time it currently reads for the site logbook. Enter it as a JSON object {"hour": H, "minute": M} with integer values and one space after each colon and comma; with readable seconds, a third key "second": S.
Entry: {"hour": 3, "minute": 32, "second": 46}
